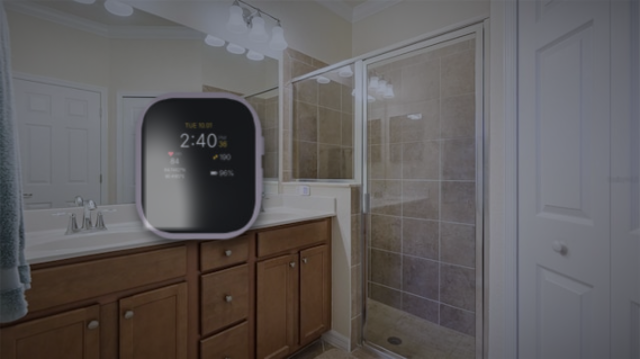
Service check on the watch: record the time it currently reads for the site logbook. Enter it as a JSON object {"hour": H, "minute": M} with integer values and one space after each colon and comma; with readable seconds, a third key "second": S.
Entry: {"hour": 2, "minute": 40}
